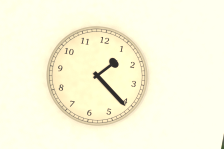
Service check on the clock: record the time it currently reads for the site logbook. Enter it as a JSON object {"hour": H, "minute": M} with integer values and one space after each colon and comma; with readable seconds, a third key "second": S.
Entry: {"hour": 1, "minute": 21}
